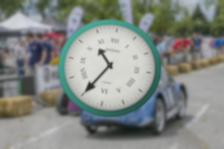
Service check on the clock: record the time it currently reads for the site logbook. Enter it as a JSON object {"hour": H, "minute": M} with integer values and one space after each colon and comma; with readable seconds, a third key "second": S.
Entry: {"hour": 10, "minute": 35}
